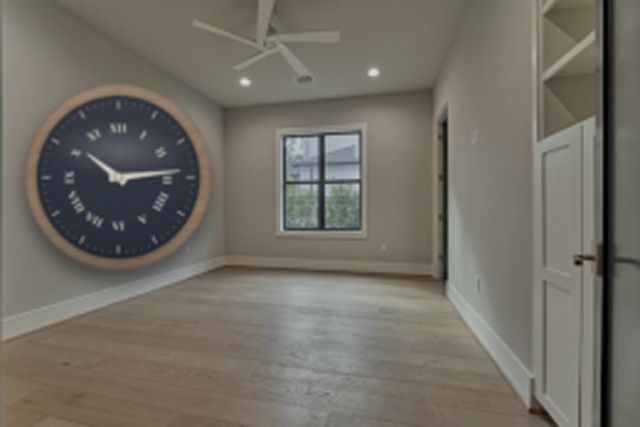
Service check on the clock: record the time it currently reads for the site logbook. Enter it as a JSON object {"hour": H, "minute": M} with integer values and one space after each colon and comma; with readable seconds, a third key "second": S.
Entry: {"hour": 10, "minute": 14}
